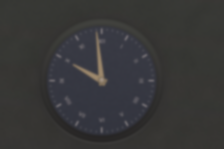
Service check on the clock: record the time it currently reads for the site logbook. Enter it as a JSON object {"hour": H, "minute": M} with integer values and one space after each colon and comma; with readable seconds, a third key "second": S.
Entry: {"hour": 9, "minute": 59}
